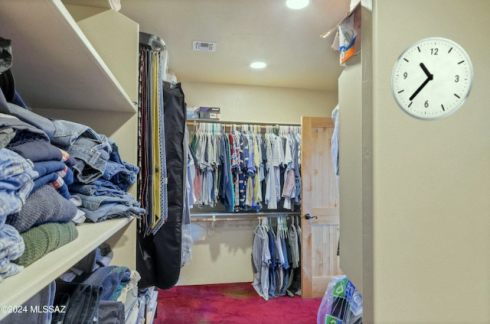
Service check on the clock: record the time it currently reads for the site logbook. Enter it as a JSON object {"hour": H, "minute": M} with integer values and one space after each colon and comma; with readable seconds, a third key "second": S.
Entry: {"hour": 10, "minute": 36}
